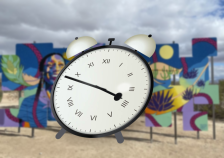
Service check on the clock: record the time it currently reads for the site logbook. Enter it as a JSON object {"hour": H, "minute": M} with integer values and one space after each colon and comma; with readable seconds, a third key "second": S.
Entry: {"hour": 3, "minute": 48}
